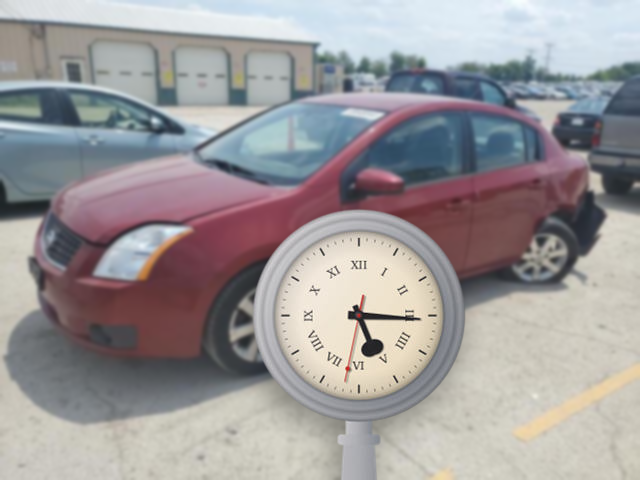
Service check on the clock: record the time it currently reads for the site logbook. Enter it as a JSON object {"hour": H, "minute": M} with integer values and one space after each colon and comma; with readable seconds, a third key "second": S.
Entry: {"hour": 5, "minute": 15, "second": 32}
